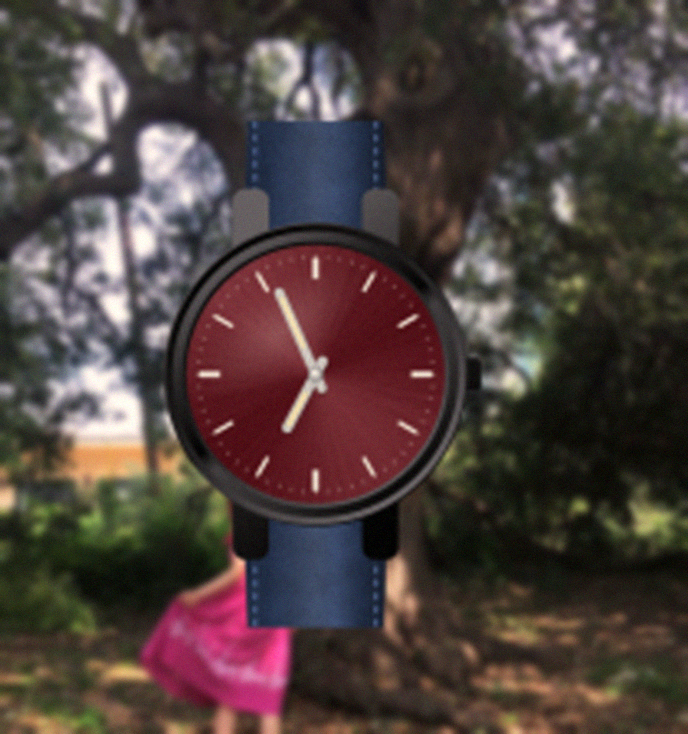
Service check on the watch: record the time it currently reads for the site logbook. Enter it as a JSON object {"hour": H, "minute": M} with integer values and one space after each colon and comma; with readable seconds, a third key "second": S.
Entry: {"hour": 6, "minute": 56}
